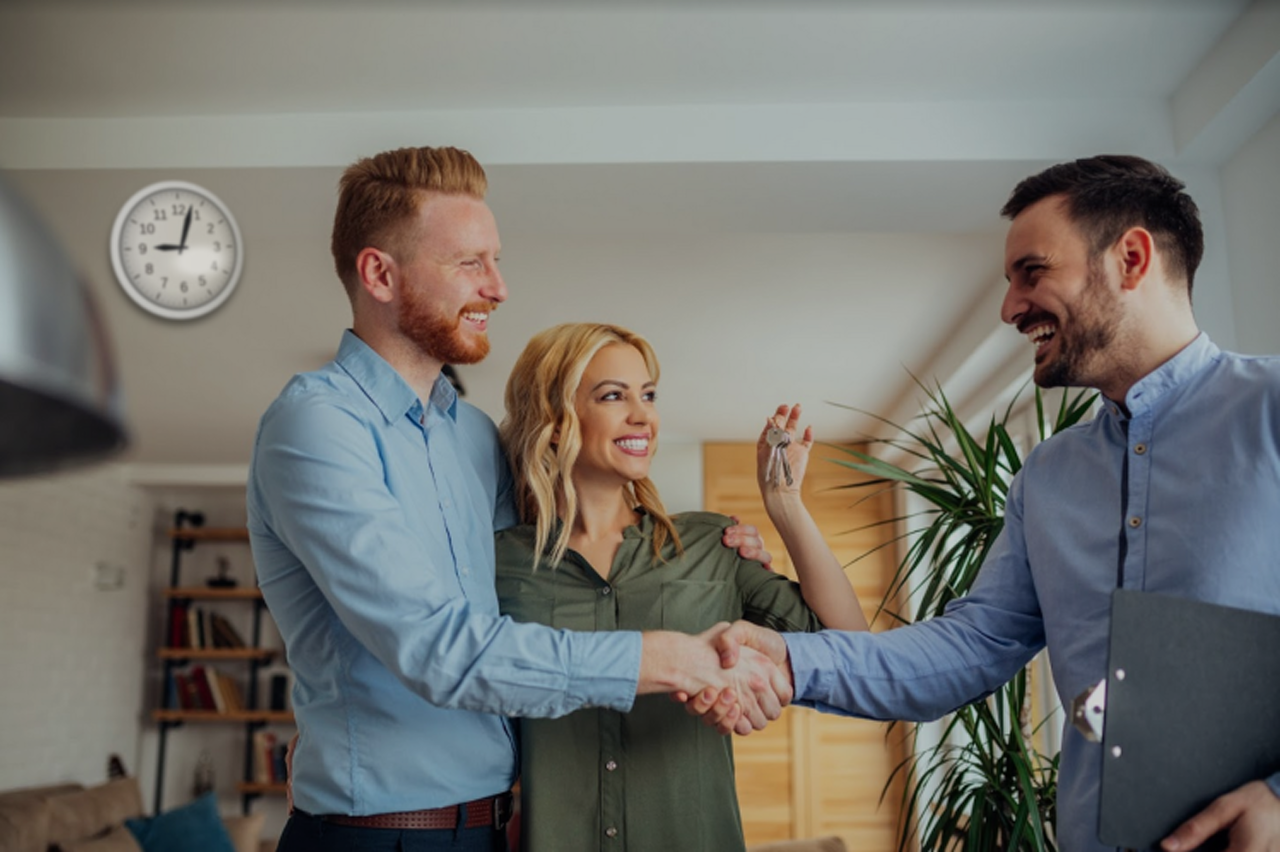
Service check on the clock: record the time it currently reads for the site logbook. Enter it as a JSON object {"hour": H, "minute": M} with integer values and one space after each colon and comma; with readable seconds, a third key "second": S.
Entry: {"hour": 9, "minute": 3}
